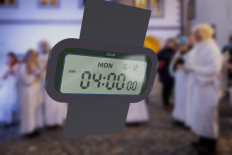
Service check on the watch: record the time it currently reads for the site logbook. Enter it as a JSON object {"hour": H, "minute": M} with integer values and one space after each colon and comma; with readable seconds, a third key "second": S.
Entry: {"hour": 4, "minute": 0, "second": 0}
